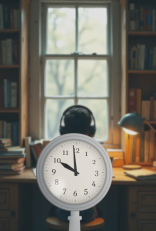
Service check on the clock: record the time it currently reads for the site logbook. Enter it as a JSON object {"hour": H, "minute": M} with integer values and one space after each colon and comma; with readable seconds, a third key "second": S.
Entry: {"hour": 9, "minute": 59}
